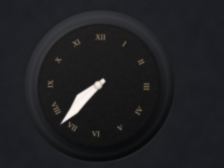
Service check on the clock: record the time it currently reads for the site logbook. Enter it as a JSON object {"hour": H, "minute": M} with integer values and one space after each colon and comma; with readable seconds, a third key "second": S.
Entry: {"hour": 7, "minute": 37}
